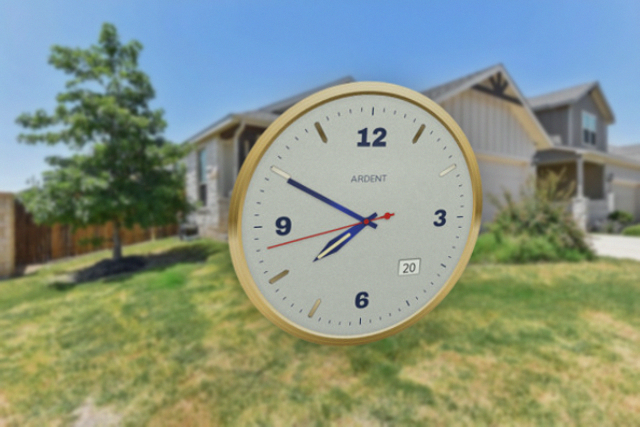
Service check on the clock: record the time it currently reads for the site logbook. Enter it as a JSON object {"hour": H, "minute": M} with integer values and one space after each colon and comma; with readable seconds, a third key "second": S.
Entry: {"hour": 7, "minute": 49, "second": 43}
